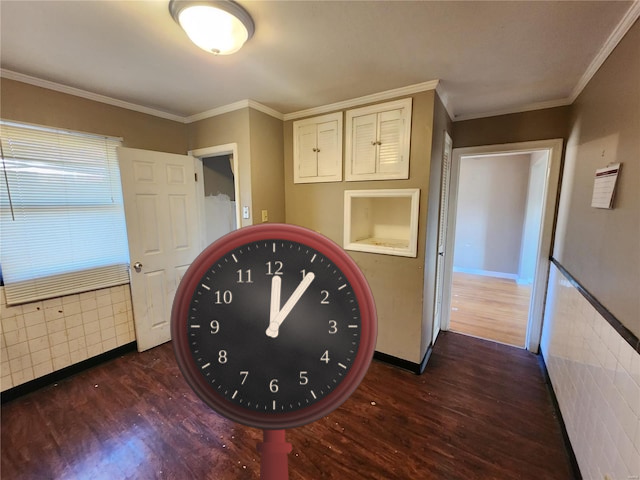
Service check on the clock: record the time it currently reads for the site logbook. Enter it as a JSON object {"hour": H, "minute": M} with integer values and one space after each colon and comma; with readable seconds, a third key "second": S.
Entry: {"hour": 12, "minute": 6}
